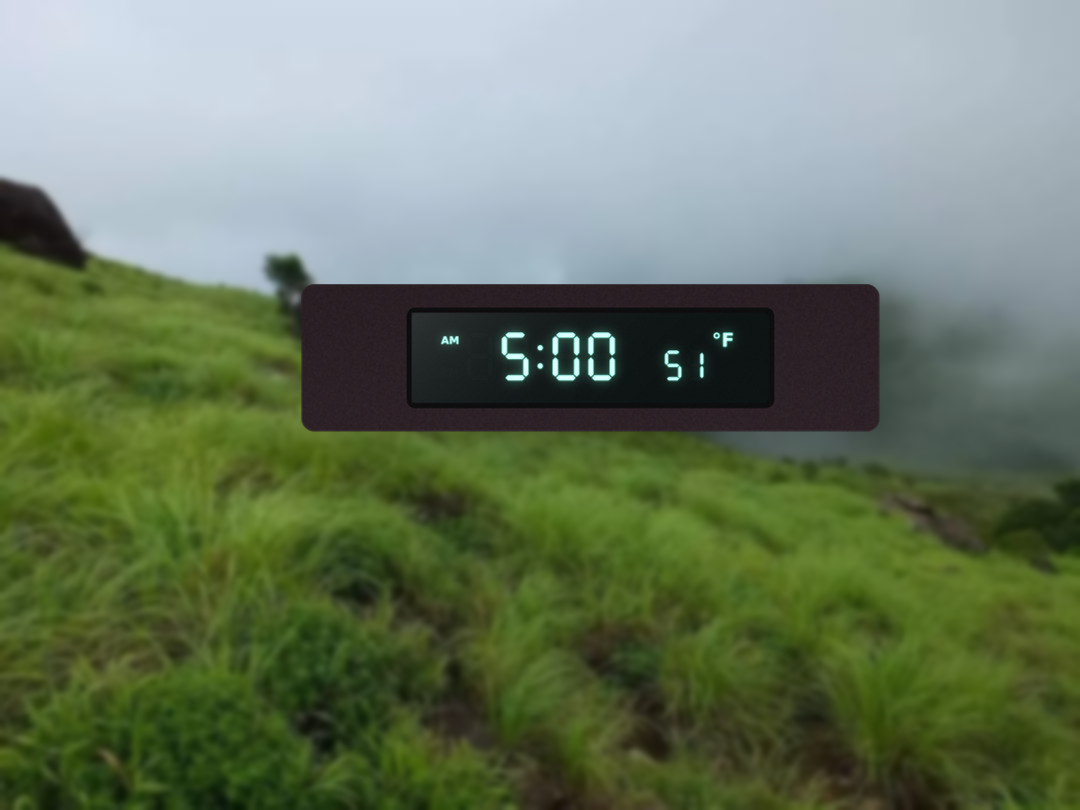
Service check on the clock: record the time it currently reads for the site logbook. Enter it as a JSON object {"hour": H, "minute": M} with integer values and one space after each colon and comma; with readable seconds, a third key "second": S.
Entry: {"hour": 5, "minute": 0}
